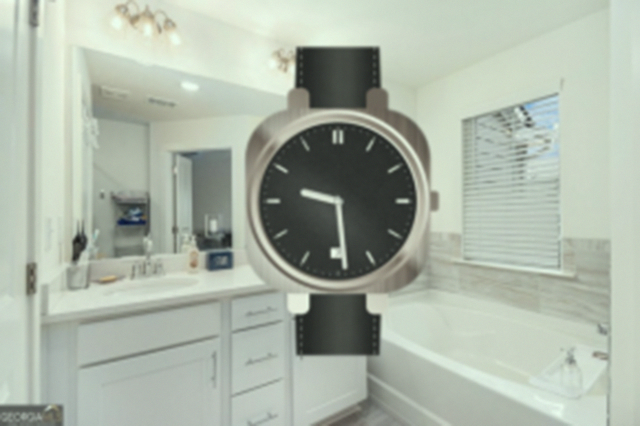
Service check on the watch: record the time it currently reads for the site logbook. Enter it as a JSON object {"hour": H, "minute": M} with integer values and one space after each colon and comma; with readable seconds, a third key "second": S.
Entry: {"hour": 9, "minute": 29}
